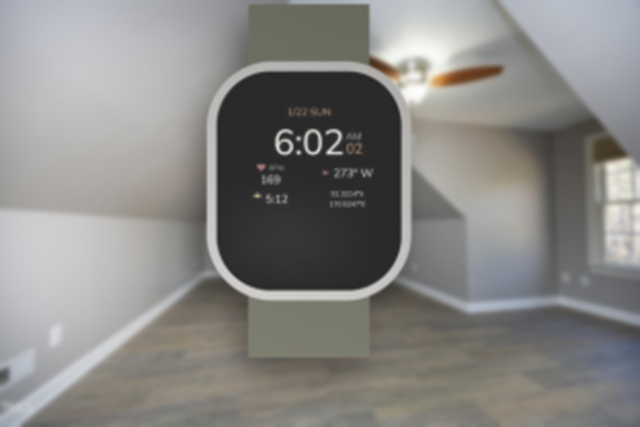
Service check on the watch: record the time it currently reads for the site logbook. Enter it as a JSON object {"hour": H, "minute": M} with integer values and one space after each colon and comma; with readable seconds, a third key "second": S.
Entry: {"hour": 6, "minute": 2}
